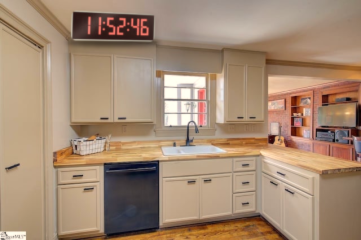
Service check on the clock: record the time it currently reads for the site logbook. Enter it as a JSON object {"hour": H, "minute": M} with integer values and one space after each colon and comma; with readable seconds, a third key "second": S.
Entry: {"hour": 11, "minute": 52, "second": 46}
